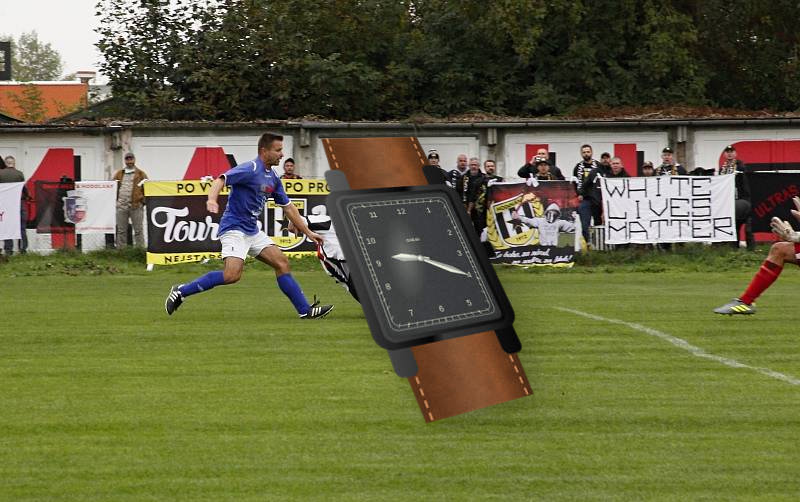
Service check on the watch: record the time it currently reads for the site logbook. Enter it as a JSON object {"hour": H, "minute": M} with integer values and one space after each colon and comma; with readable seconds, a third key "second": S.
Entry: {"hour": 9, "minute": 20}
